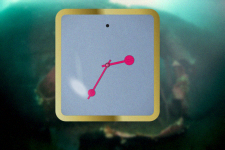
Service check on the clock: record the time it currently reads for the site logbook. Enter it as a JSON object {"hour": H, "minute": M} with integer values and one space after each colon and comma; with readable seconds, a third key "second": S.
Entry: {"hour": 2, "minute": 35}
